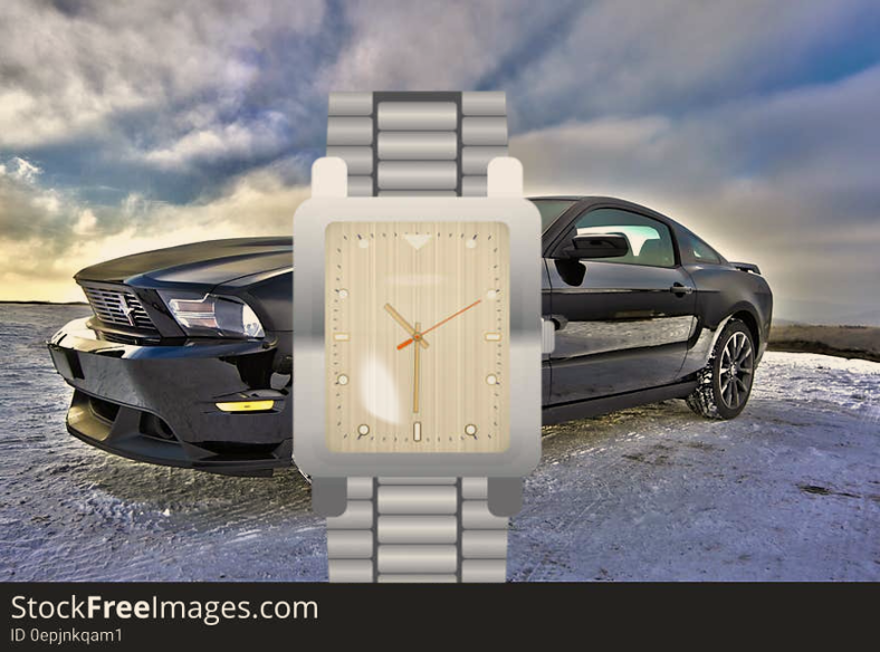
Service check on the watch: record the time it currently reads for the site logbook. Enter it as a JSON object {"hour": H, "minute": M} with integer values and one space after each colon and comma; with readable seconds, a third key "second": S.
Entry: {"hour": 10, "minute": 30, "second": 10}
